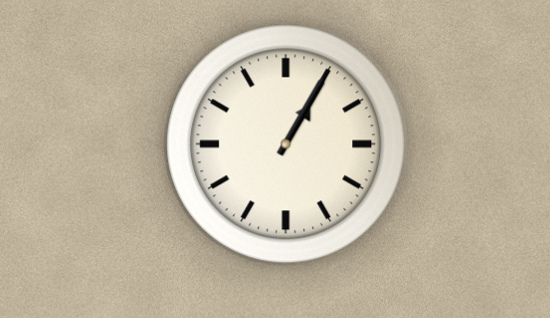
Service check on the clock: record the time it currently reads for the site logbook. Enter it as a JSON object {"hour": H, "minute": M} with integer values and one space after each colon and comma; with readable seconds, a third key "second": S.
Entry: {"hour": 1, "minute": 5}
